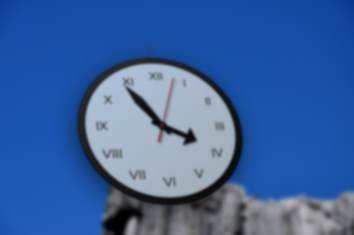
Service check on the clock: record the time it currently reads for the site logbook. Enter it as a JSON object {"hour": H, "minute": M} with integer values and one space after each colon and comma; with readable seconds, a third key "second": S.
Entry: {"hour": 3, "minute": 54, "second": 3}
